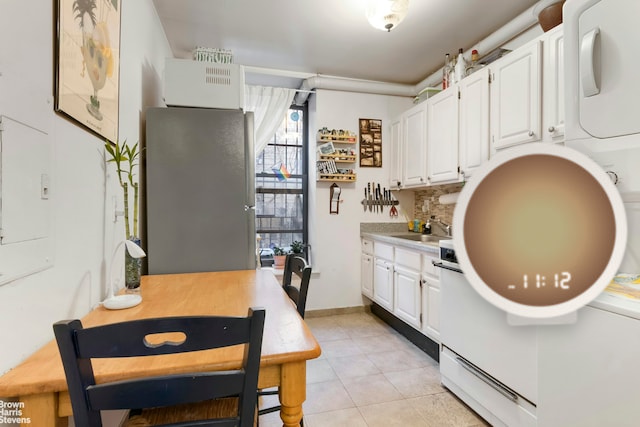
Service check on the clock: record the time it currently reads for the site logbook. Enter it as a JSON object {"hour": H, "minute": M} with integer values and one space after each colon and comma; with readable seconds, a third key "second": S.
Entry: {"hour": 11, "minute": 12}
